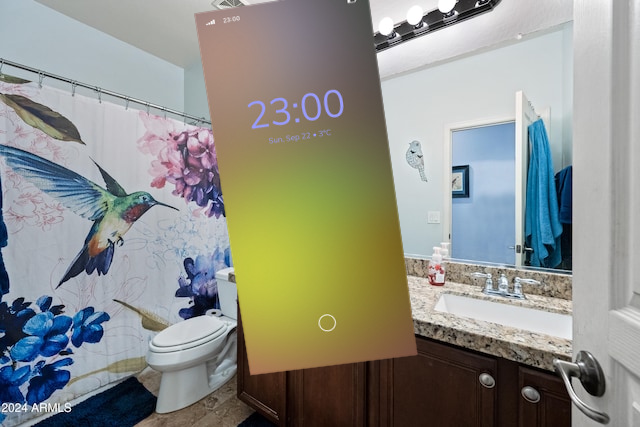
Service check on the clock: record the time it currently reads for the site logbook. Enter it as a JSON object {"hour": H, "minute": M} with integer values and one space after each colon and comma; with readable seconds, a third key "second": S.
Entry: {"hour": 23, "minute": 0}
